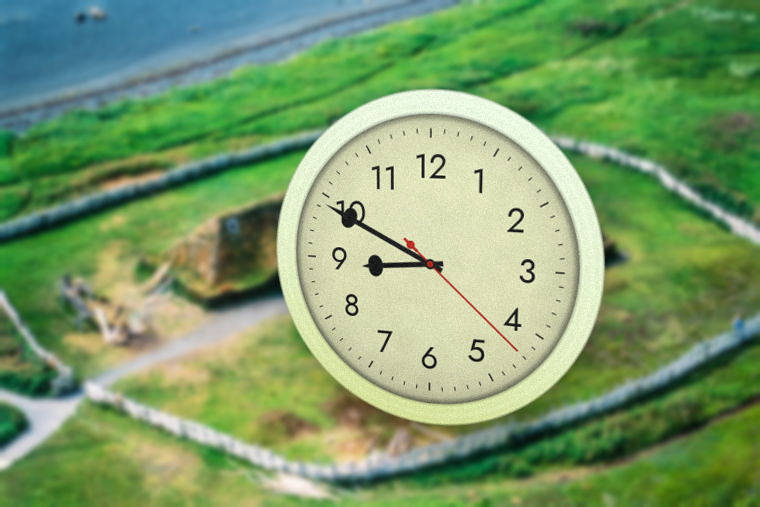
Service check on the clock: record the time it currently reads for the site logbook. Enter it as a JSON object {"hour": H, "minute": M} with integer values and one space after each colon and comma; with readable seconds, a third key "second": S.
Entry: {"hour": 8, "minute": 49, "second": 22}
